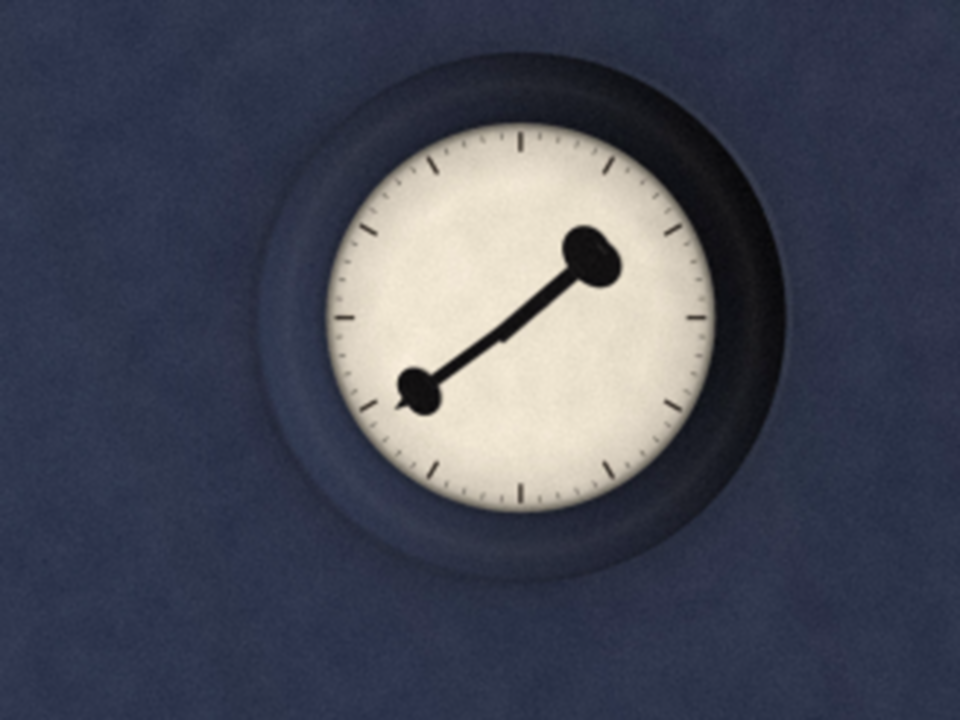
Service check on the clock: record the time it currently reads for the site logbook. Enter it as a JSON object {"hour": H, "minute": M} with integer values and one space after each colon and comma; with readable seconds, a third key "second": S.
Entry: {"hour": 1, "minute": 39}
